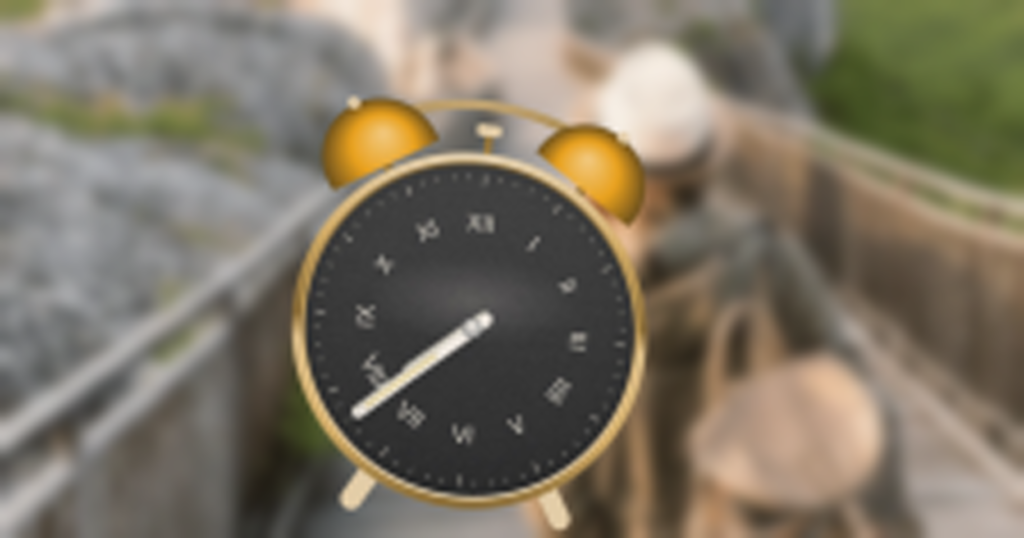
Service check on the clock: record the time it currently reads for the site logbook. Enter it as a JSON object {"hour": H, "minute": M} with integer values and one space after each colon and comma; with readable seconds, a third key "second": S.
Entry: {"hour": 7, "minute": 38}
